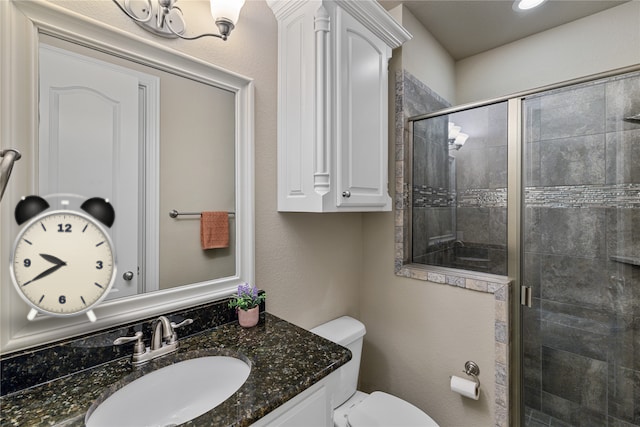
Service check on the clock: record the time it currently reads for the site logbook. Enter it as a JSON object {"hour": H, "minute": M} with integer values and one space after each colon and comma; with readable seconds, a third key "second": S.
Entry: {"hour": 9, "minute": 40}
